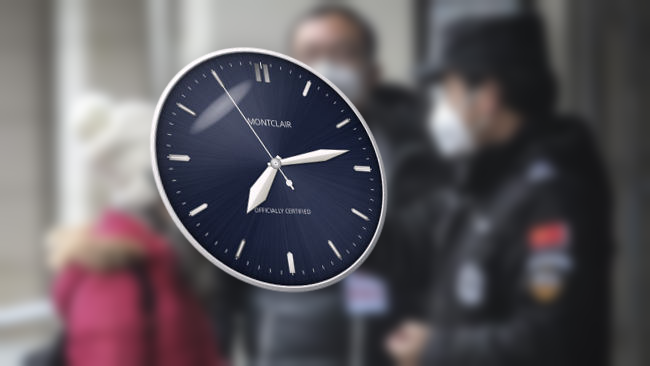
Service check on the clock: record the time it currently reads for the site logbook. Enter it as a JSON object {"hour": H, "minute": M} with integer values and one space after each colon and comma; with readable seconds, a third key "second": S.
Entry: {"hour": 7, "minute": 12, "second": 55}
